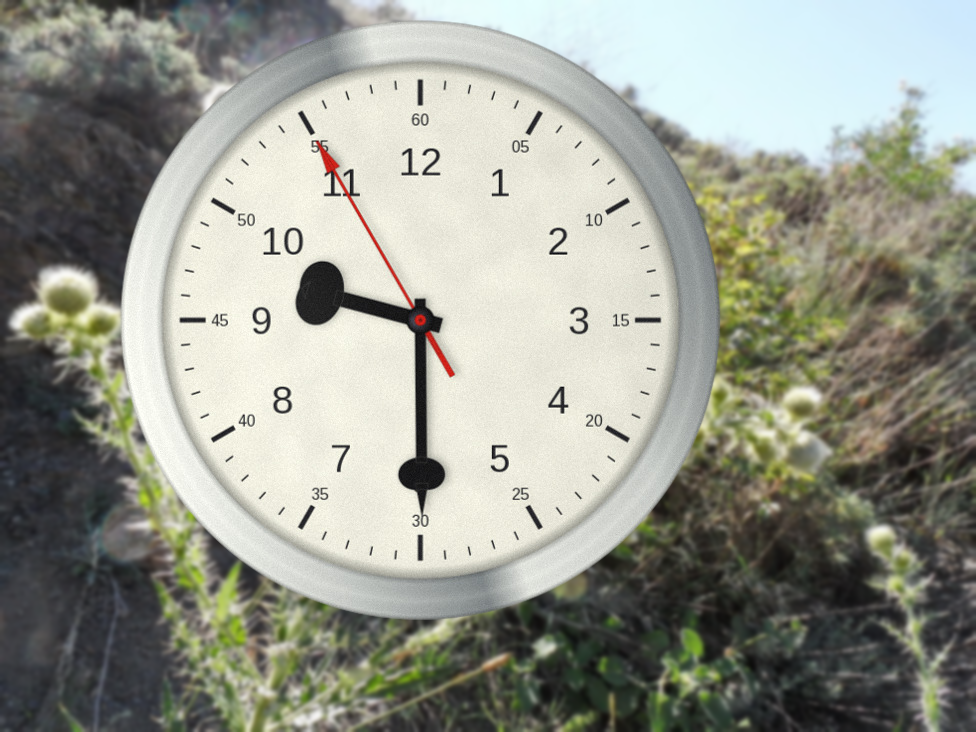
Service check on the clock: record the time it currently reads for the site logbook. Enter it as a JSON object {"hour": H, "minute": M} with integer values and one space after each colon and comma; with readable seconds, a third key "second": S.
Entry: {"hour": 9, "minute": 29, "second": 55}
